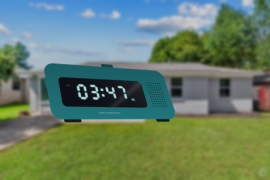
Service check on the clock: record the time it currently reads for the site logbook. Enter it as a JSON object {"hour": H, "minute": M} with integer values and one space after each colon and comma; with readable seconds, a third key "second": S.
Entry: {"hour": 3, "minute": 47}
